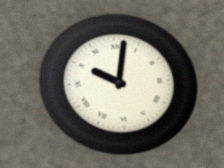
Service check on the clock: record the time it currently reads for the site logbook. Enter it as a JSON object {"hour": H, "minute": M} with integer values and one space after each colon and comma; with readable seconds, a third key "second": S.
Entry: {"hour": 10, "minute": 2}
